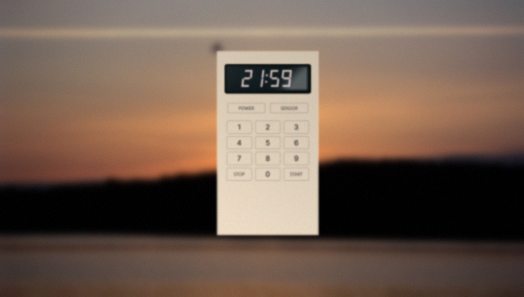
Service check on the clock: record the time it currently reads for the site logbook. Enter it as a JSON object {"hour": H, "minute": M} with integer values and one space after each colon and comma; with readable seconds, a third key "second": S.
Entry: {"hour": 21, "minute": 59}
